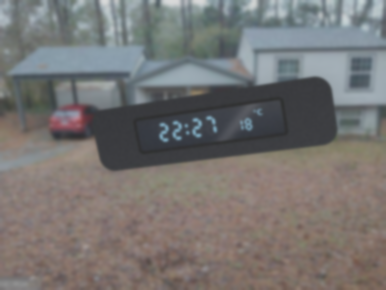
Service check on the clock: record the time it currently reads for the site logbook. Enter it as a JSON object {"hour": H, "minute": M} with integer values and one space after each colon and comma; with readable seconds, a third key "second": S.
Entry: {"hour": 22, "minute": 27}
